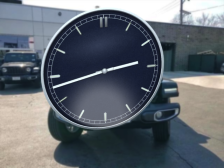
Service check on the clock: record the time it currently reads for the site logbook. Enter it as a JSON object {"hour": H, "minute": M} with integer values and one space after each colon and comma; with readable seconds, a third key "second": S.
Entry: {"hour": 2, "minute": 43}
